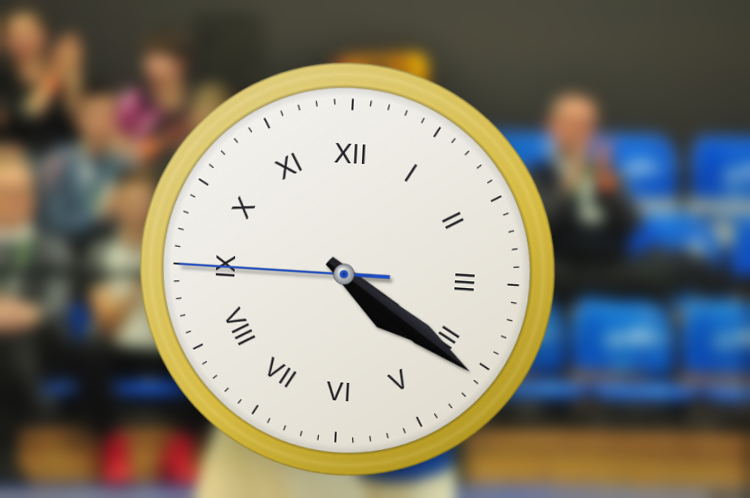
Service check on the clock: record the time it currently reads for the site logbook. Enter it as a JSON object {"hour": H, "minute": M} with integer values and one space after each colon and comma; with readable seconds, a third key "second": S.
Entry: {"hour": 4, "minute": 20, "second": 45}
